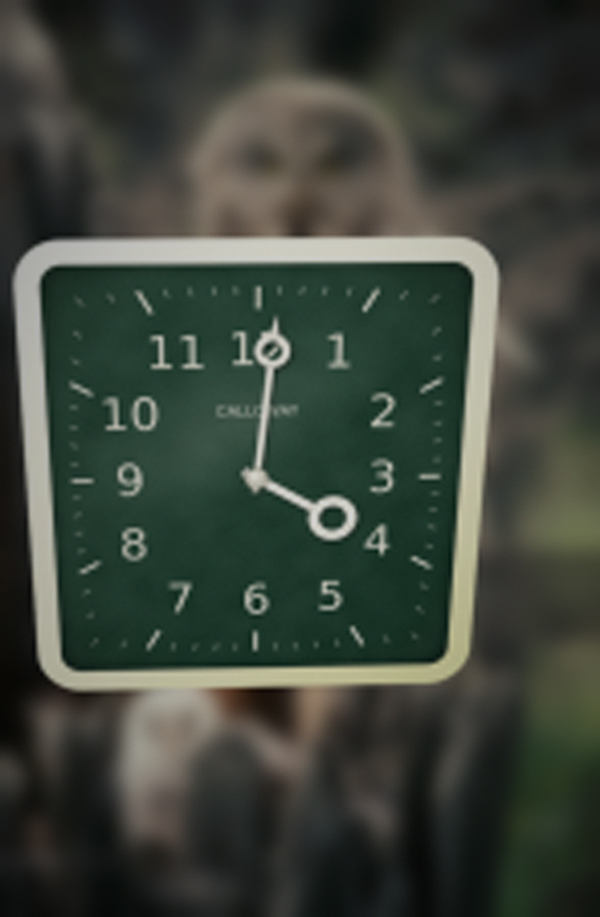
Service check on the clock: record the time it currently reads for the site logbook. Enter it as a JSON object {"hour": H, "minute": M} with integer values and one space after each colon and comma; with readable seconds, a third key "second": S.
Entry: {"hour": 4, "minute": 1}
